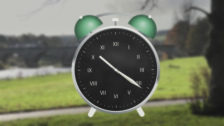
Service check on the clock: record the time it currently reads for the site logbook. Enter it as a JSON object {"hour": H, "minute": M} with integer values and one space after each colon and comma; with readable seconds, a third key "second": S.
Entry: {"hour": 10, "minute": 21}
